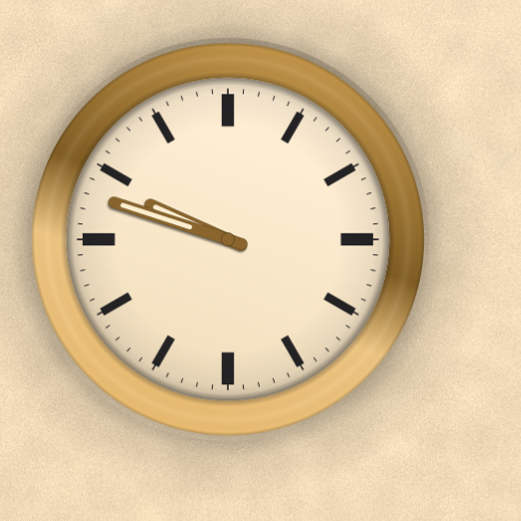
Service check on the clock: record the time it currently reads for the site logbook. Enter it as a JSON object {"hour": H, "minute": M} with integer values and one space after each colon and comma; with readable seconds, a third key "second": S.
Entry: {"hour": 9, "minute": 48}
